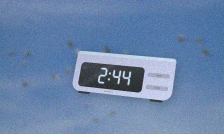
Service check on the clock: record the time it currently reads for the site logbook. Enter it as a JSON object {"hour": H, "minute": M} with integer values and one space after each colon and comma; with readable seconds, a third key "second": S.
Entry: {"hour": 2, "minute": 44}
